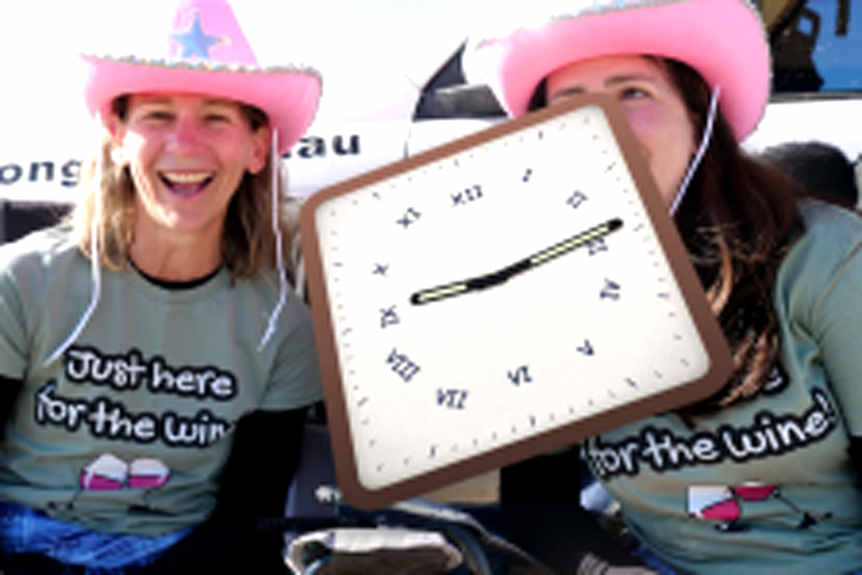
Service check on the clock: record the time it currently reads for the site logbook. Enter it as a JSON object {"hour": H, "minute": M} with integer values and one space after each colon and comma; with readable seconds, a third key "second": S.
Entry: {"hour": 9, "minute": 14}
